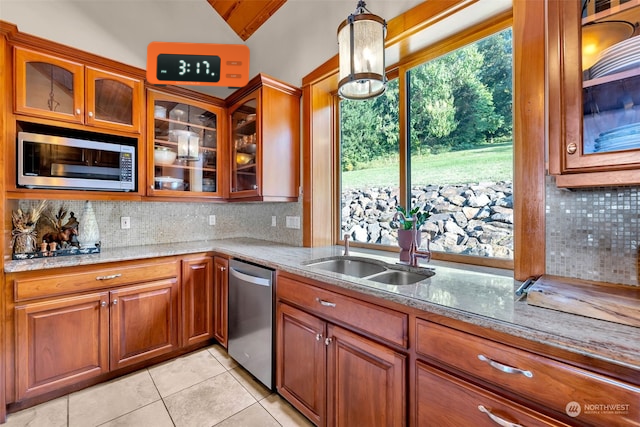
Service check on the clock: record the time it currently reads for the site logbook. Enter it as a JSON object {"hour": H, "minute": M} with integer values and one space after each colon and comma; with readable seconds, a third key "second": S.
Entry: {"hour": 3, "minute": 17}
